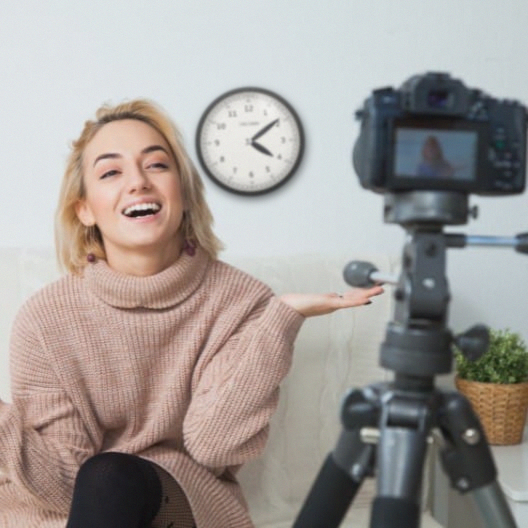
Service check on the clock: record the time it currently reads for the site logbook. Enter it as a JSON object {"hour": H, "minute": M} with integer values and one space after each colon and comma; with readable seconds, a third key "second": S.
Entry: {"hour": 4, "minute": 9}
